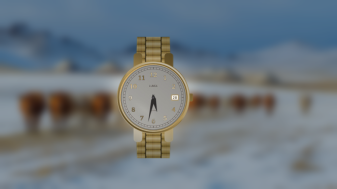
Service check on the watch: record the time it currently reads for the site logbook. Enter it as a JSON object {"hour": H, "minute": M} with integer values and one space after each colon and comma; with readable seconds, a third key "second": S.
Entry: {"hour": 5, "minute": 32}
